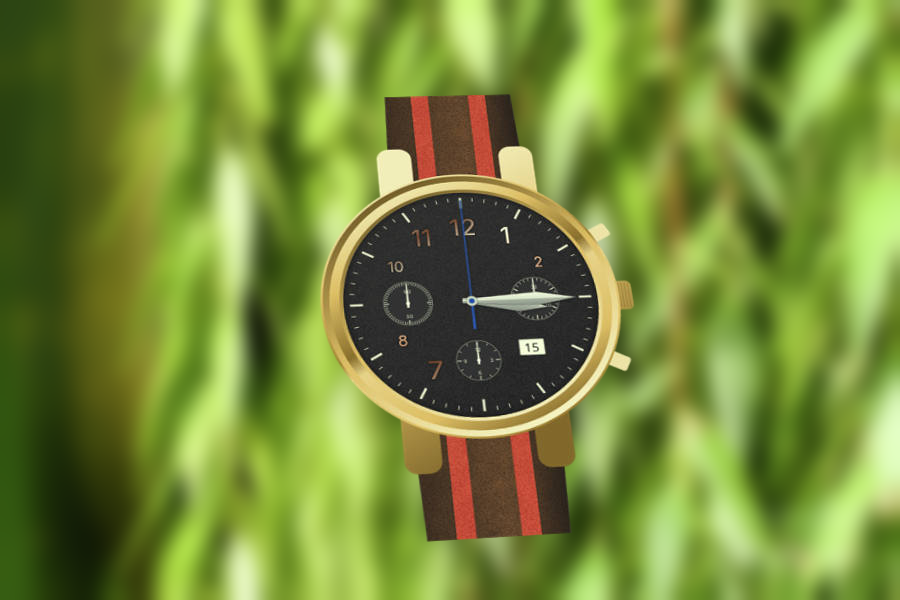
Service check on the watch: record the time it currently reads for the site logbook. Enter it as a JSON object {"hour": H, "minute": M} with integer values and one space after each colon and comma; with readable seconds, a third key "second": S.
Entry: {"hour": 3, "minute": 15}
